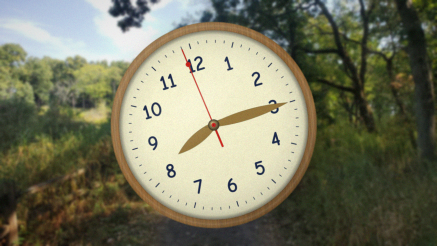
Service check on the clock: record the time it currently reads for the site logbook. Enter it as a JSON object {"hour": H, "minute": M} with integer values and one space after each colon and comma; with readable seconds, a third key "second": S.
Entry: {"hour": 8, "minute": 14, "second": 59}
